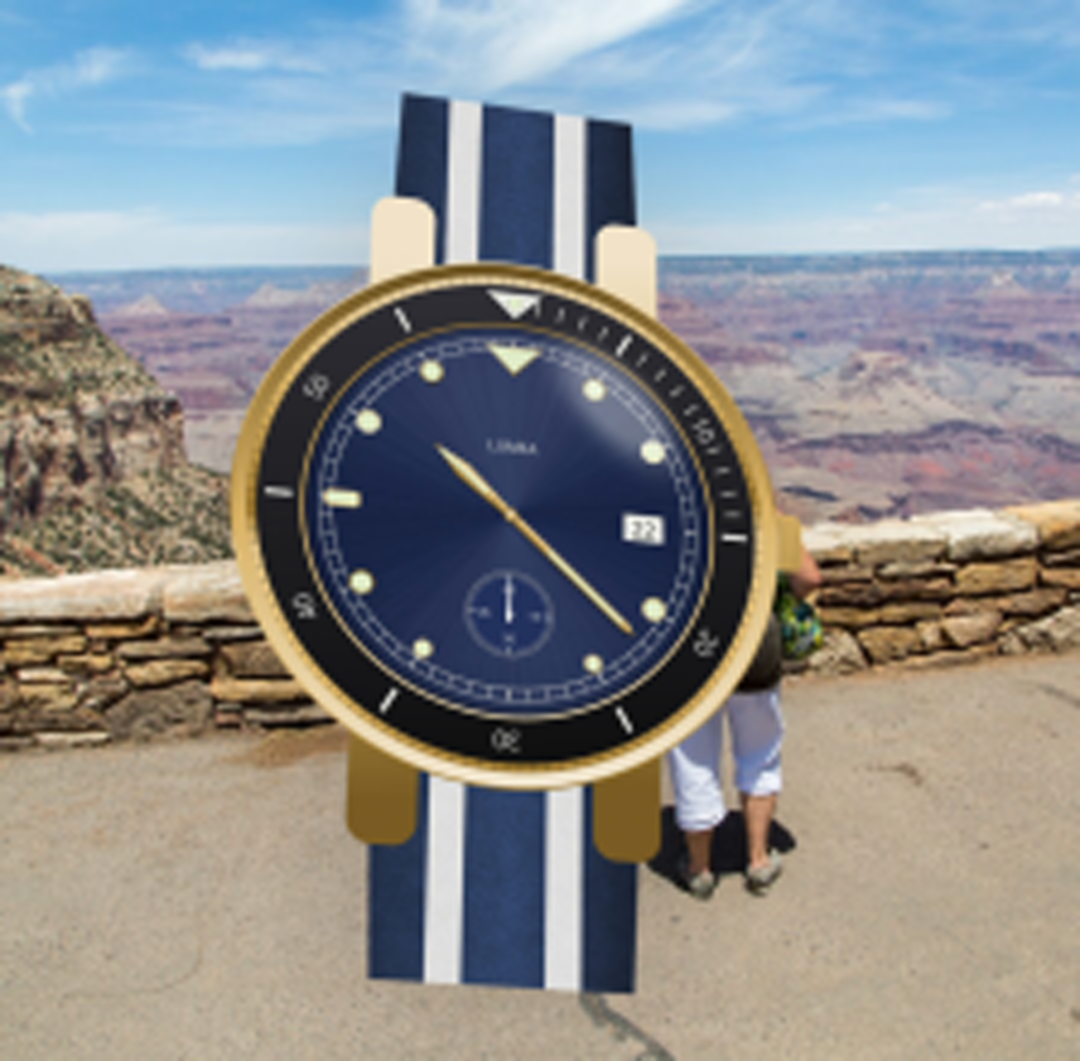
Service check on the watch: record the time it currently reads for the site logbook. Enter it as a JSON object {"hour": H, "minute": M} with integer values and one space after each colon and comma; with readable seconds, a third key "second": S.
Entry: {"hour": 10, "minute": 22}
